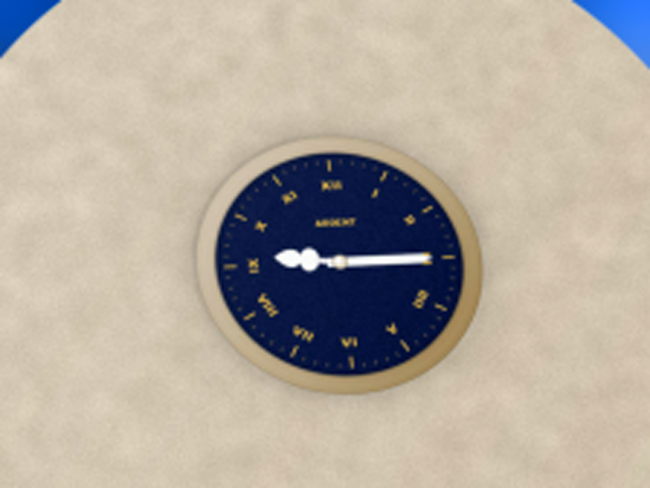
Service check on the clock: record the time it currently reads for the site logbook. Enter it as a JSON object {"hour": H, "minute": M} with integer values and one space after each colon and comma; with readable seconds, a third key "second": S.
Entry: {"hour": 9, "minute": 15}
